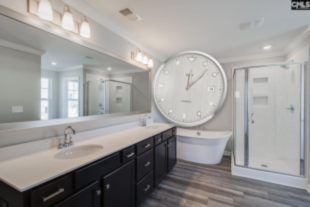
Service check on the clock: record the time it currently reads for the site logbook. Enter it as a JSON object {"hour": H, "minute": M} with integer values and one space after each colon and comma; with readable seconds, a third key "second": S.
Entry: {"hour": 12, "minute": 7}
